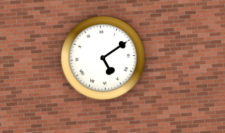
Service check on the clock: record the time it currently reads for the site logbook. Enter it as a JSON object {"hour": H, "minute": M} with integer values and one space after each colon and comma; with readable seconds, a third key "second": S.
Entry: {"hour": 5, "minute": 10}
